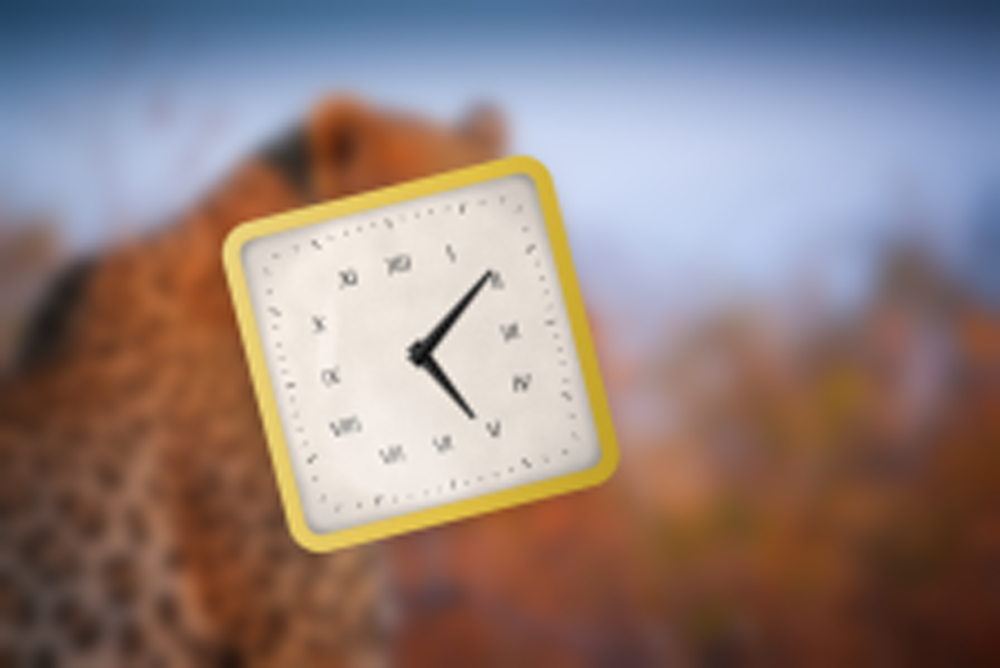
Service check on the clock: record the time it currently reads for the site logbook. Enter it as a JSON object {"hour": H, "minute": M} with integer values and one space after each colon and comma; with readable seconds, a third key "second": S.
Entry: {"hour": 5, "minute": 9}
